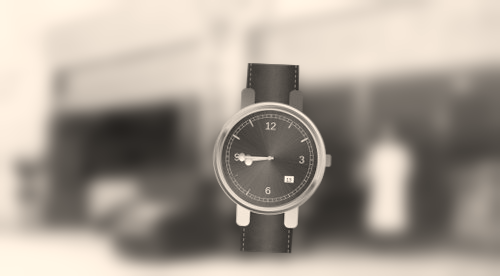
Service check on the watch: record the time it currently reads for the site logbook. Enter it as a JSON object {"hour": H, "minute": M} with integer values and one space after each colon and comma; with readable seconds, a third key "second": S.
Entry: {"hour": 8, "minute": 45}
